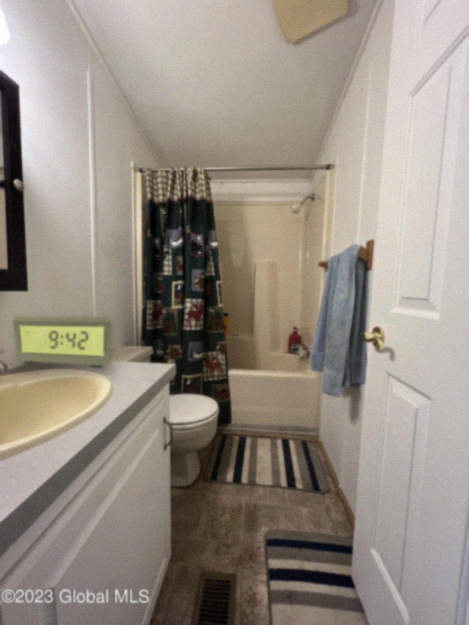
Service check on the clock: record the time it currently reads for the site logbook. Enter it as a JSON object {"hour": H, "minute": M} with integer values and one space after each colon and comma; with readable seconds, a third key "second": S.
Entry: {"hour": 9, "minute": 42}
